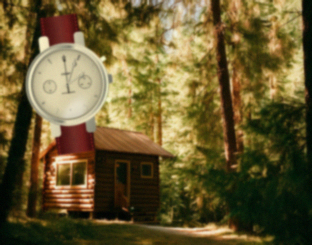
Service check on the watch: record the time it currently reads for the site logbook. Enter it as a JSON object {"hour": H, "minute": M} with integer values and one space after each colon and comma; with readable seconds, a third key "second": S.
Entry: {"hour": 2, "minute": 4}
